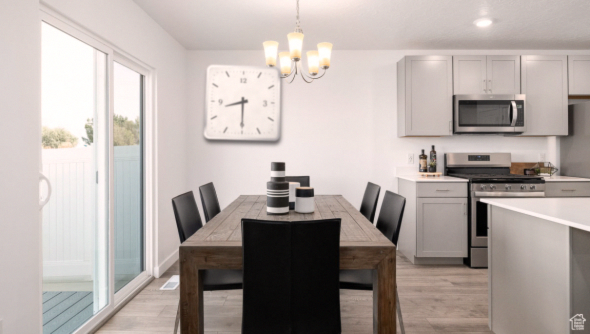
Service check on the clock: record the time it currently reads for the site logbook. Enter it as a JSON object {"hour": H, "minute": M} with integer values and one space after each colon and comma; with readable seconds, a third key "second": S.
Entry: {"hour": 8, "minute": 30}
